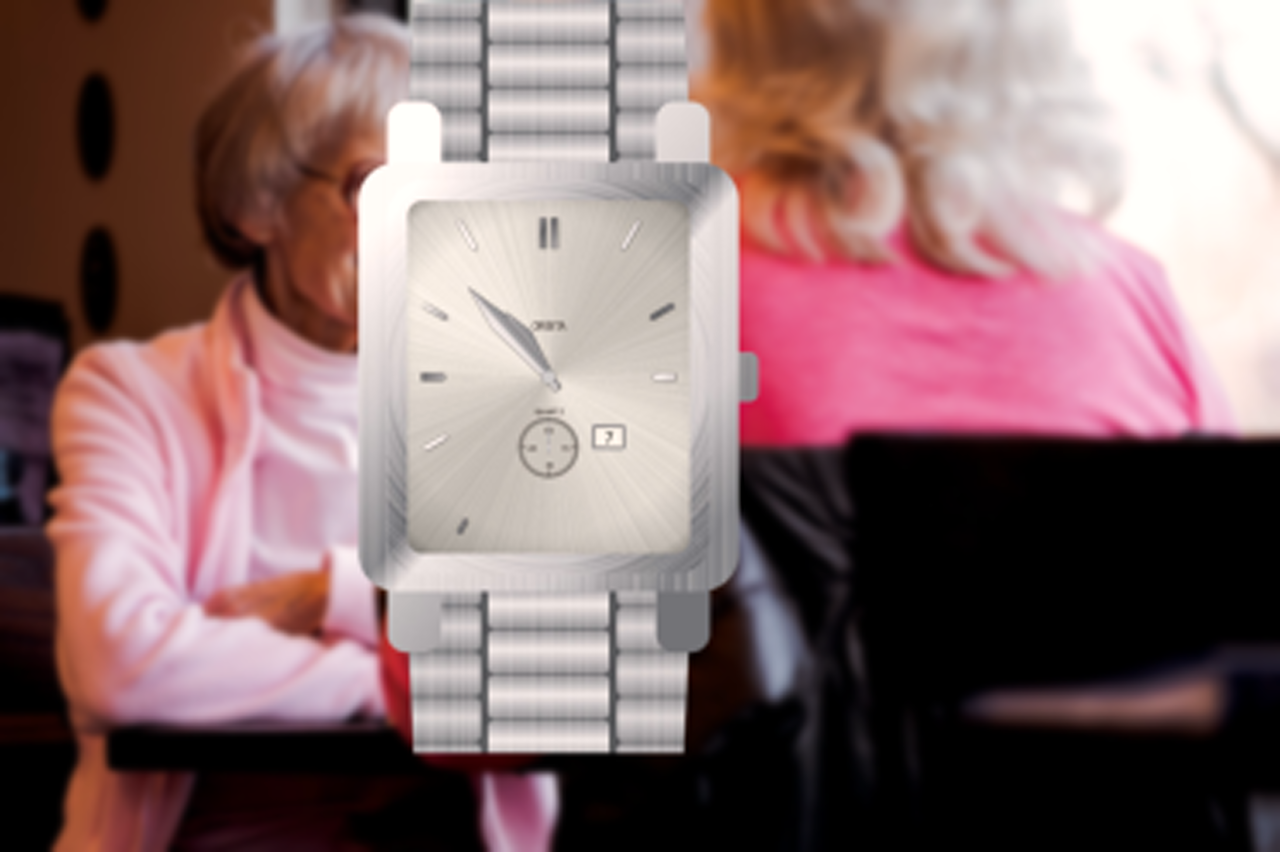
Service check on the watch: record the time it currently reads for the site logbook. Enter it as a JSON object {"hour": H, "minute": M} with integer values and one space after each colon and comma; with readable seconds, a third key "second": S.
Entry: {"hour": 10, "minute": 53}
